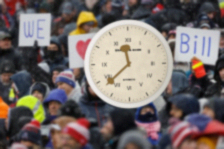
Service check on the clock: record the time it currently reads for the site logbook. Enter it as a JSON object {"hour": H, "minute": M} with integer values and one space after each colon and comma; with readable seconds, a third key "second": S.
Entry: {"hour": 11, "minute": 38}
